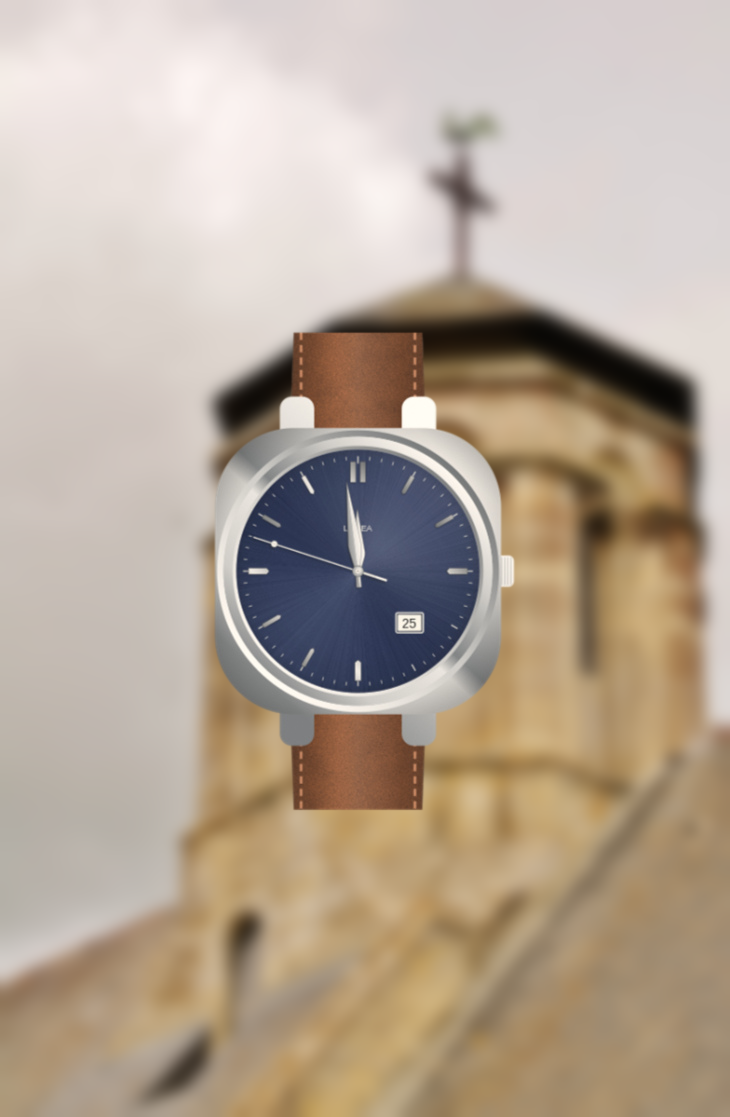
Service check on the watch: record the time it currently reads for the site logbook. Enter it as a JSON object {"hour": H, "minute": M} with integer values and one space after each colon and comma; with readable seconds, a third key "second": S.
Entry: {"hour": 11, "minute": 58, "second": 48}
